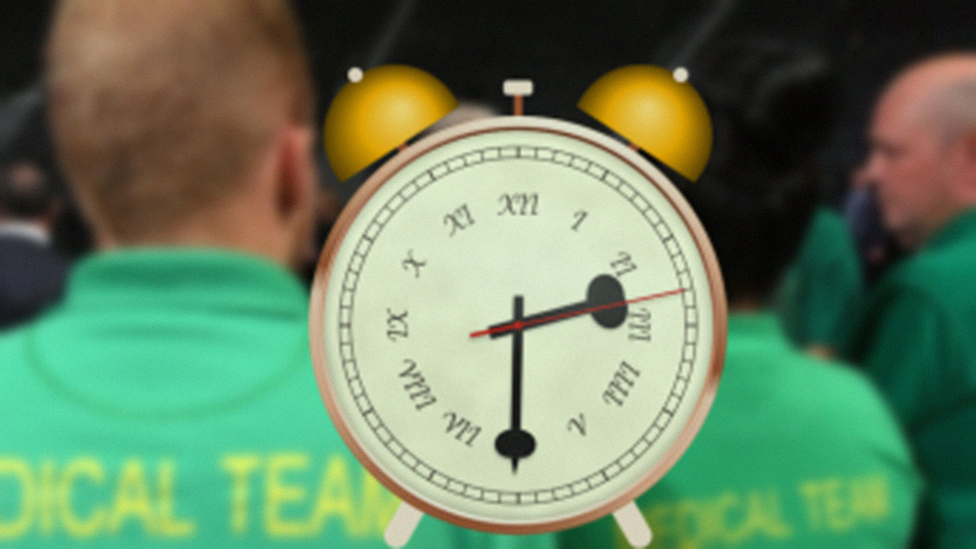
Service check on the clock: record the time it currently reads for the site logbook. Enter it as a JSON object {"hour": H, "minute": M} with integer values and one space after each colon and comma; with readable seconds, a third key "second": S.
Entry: {"hour": 2, "minute": 30, "second": 13}
